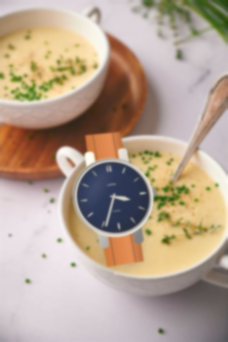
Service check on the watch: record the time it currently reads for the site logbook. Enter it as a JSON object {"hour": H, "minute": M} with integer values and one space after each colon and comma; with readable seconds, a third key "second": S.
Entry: {"hour": 3, "minute": 34}
